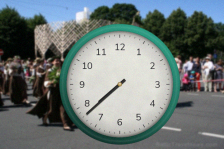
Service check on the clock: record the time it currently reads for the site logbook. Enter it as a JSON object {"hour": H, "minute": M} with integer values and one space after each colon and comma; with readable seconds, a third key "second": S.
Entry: {"hour": 7, "minute": 38}
